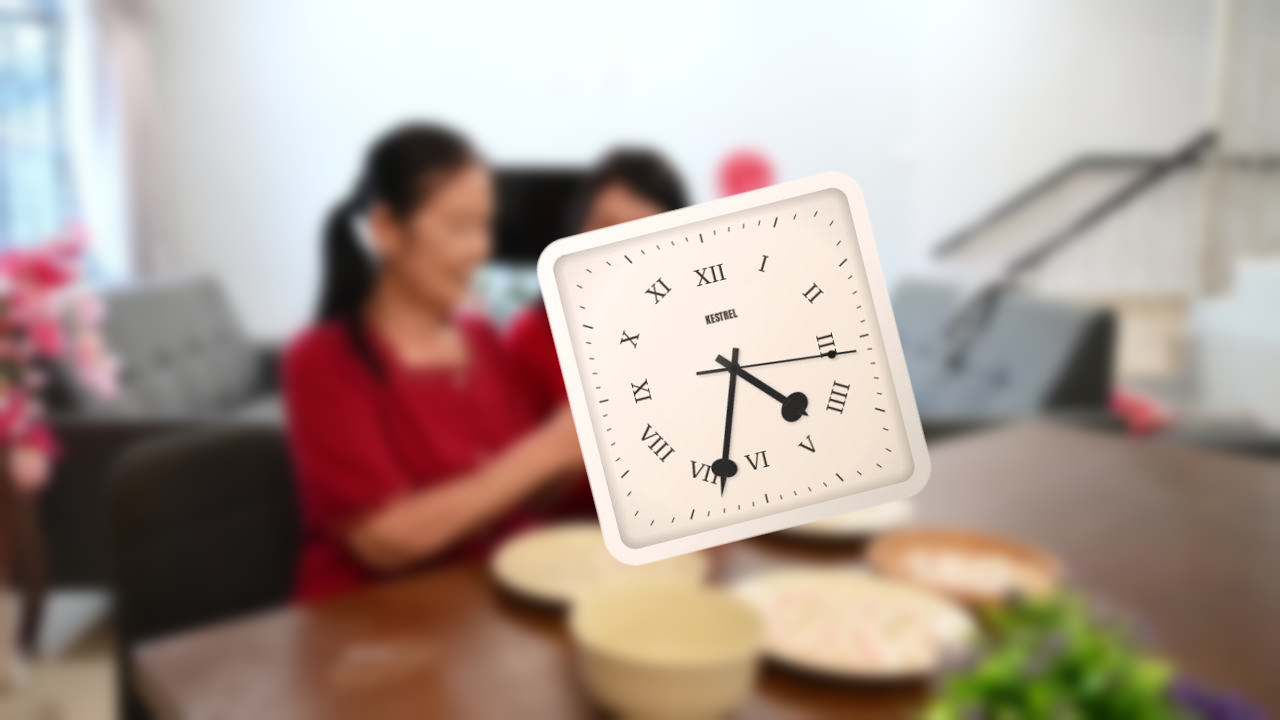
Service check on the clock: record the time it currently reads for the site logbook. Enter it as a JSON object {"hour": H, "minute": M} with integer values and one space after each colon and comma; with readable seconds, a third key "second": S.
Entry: {"hour": 4, "minute": 33, "second": 16}
